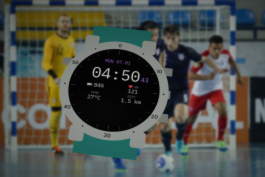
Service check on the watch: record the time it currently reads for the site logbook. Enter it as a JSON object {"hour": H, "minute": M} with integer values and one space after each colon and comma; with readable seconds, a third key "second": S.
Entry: {"hour": 4, "minute": 50}
